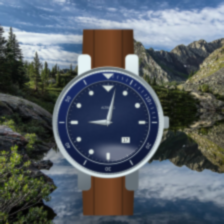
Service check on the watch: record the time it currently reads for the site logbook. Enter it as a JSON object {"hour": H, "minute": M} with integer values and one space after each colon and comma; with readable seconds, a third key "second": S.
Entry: {"hour": 9, "minute": 2}
